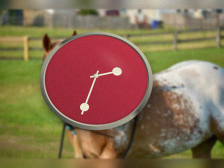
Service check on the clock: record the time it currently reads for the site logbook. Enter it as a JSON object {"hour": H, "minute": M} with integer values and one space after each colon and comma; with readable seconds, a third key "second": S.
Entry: {"hour": 2, "minute": 33}
